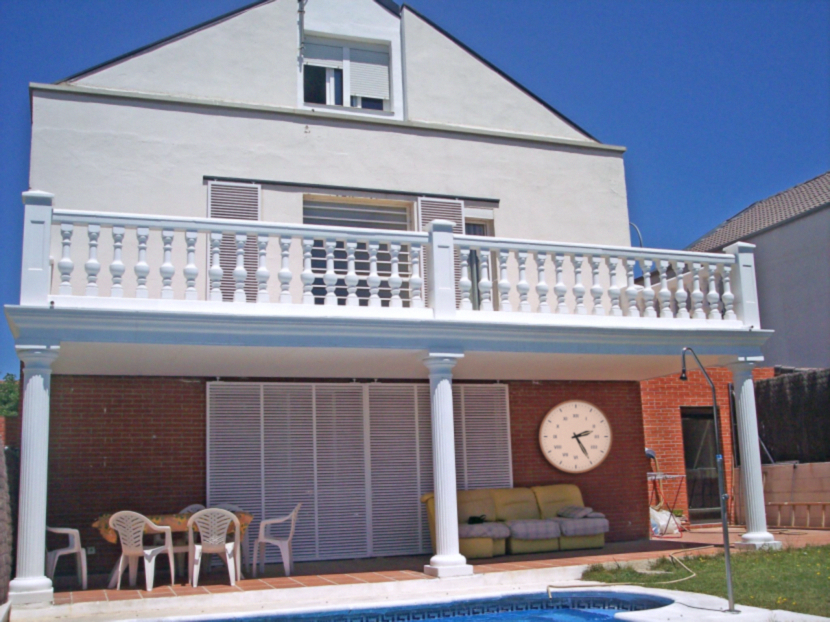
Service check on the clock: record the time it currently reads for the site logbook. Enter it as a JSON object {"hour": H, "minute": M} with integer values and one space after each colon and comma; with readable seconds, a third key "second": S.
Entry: {"hour": 2, "minute": 25}
